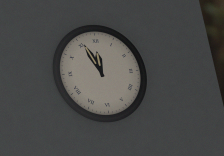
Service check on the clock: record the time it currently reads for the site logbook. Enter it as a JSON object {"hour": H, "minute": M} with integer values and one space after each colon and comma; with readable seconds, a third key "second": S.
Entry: {"hour": 11, "minute": 56}
